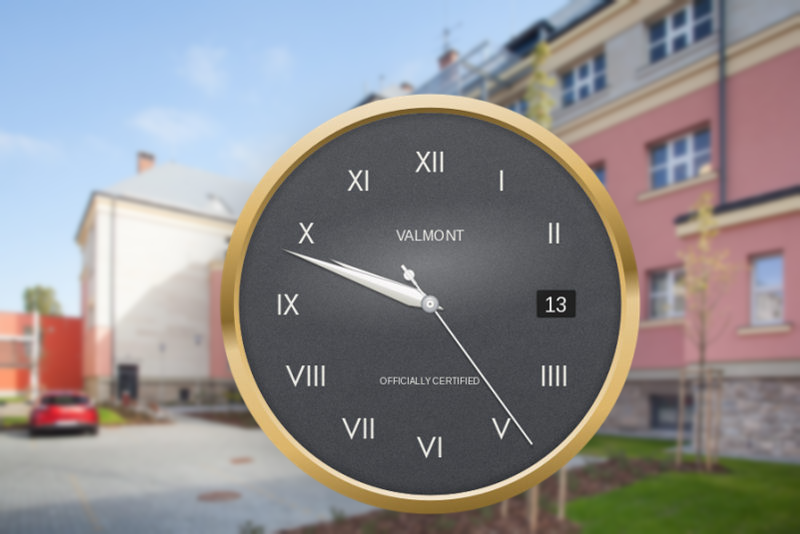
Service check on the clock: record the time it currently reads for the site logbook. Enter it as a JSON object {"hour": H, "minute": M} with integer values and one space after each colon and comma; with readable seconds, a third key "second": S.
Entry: {"hour": 9, "minute": 48, "second": 24}
